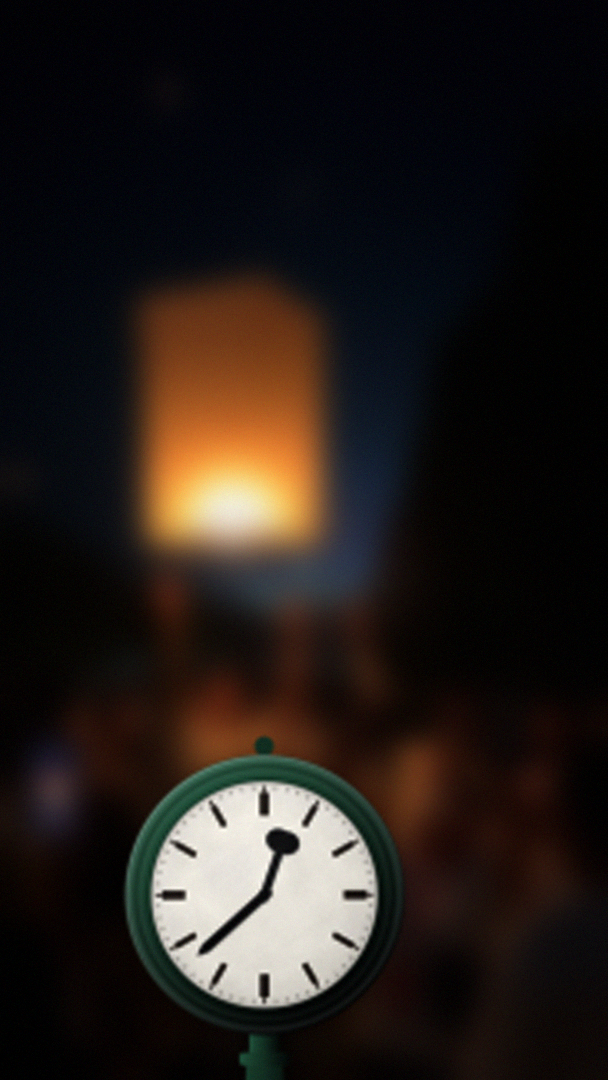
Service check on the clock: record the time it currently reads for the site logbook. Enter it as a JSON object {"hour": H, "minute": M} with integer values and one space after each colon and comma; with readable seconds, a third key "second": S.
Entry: {"hour": 12, "minute": 38}
